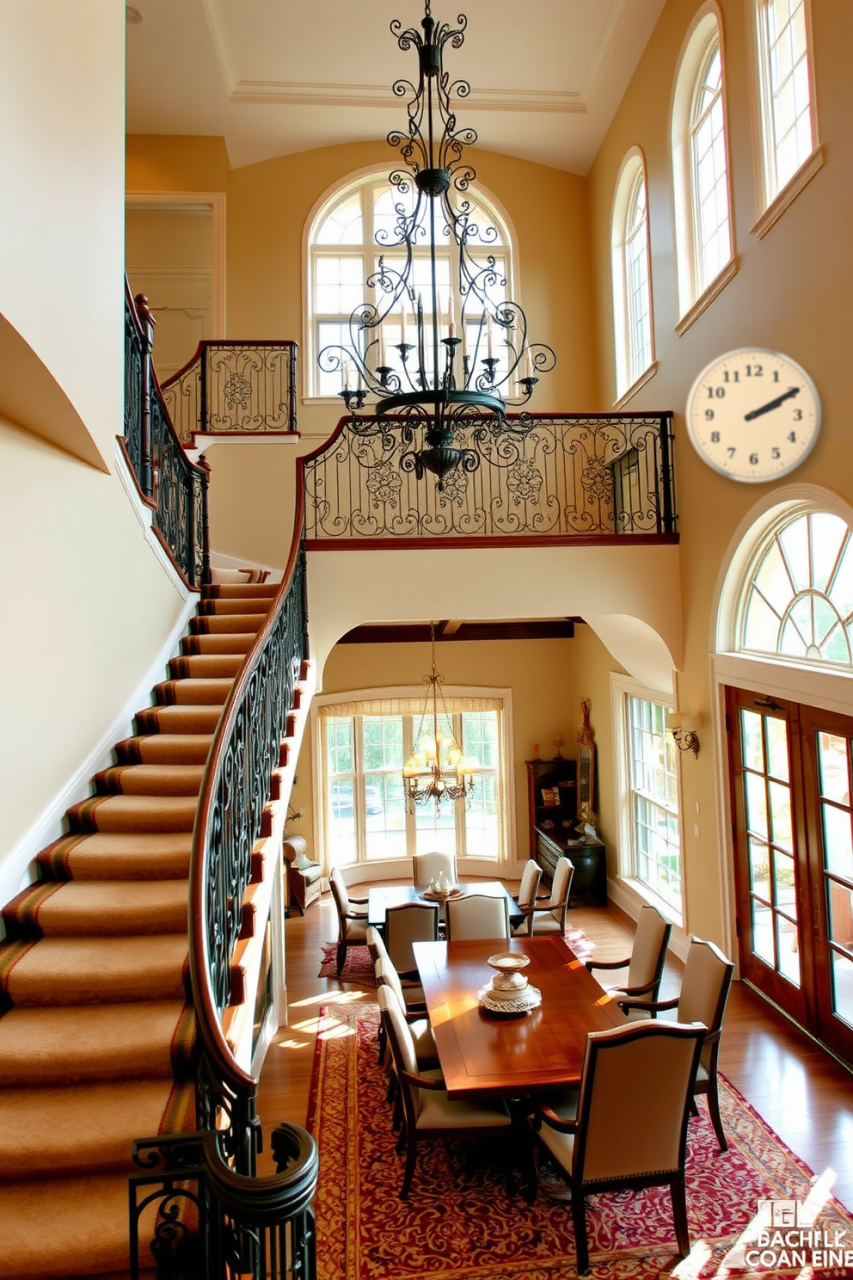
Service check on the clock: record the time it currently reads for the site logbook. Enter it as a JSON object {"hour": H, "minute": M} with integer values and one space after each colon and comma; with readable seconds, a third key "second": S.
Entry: {"hour": 2, "minute": 10}
